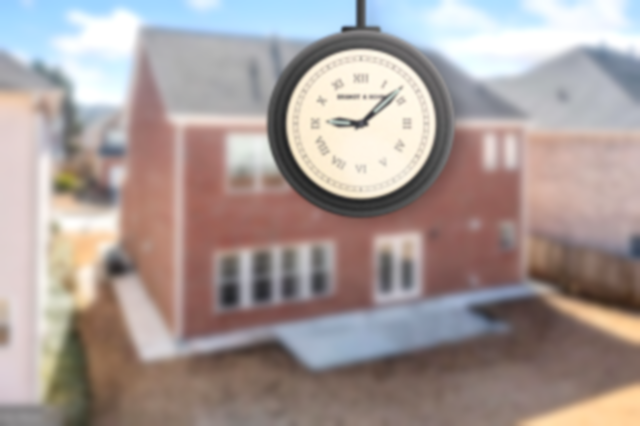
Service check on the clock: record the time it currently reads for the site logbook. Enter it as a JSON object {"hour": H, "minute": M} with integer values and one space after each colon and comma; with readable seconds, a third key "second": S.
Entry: {"hour": 9, "minute": 8}
